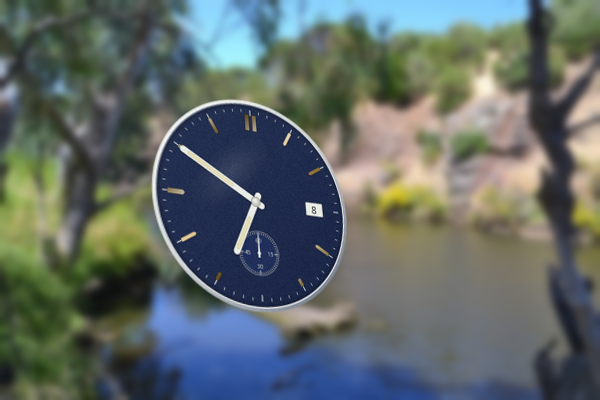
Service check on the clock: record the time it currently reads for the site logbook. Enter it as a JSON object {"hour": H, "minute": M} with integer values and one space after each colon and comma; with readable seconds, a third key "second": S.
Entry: {"hour": 6, "minute": 50}
